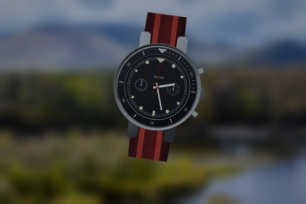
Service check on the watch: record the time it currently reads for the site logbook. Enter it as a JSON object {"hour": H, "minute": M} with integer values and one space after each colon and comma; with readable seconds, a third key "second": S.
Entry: {"hour": 2, "minute": 27}
